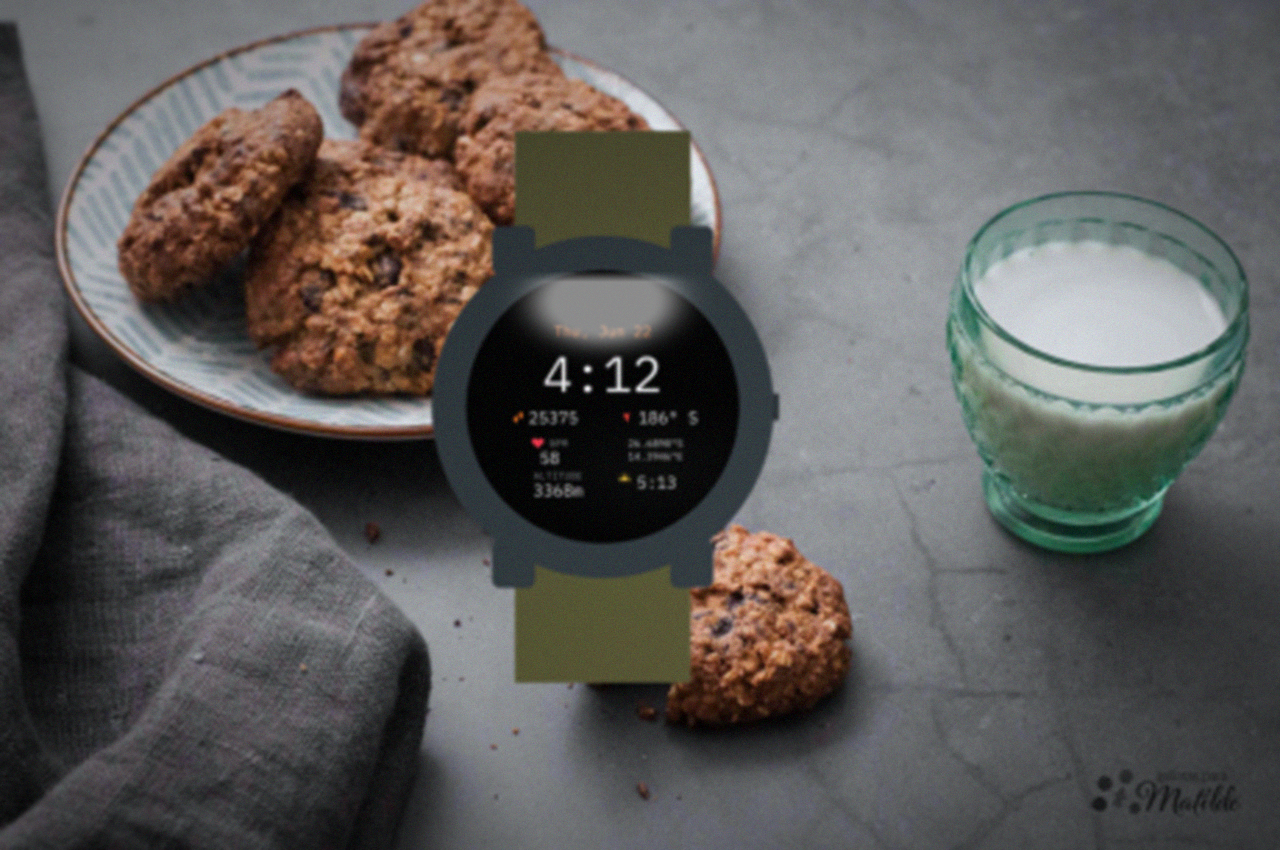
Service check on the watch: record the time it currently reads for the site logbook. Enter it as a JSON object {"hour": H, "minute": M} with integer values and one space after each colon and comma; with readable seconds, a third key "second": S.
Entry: {"hour": 4, "minute": 12}
